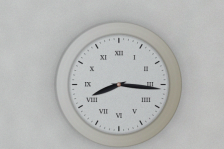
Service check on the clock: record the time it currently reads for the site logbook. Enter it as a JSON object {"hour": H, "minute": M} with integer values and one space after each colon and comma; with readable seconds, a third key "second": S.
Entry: {"hour": 8, "minute": 16}
